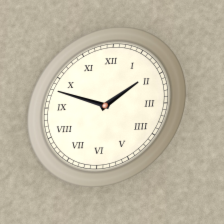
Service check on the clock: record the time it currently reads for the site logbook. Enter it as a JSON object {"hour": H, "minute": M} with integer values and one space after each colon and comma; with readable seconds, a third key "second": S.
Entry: {"hour": 1, "minute": 48}
